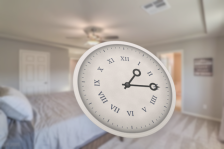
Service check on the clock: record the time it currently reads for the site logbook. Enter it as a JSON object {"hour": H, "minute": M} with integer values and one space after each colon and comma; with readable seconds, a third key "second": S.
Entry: {"hour": 1, "minute": 15}
